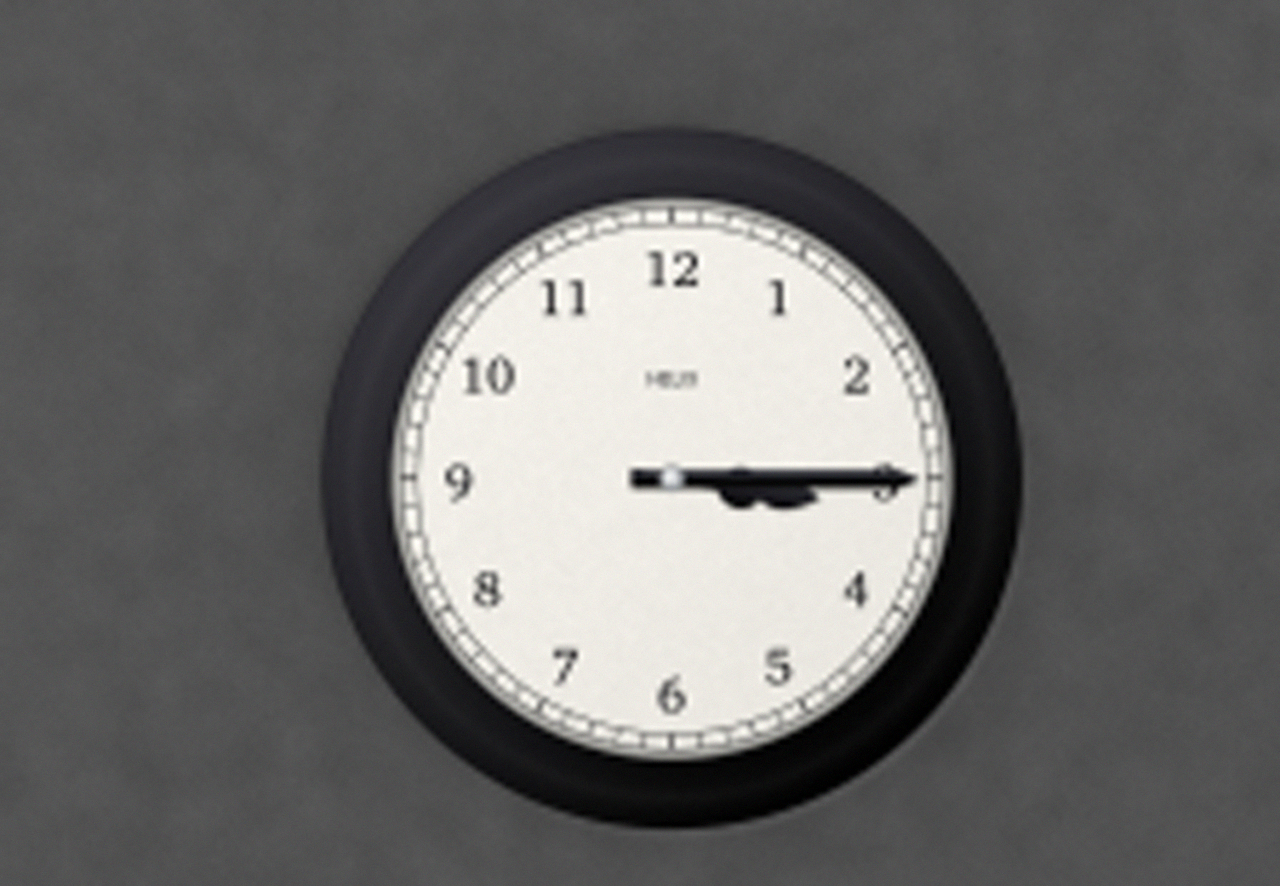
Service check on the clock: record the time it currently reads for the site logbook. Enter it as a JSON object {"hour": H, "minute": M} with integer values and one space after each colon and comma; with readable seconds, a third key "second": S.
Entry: {"hour": 3, "minute": 15}
